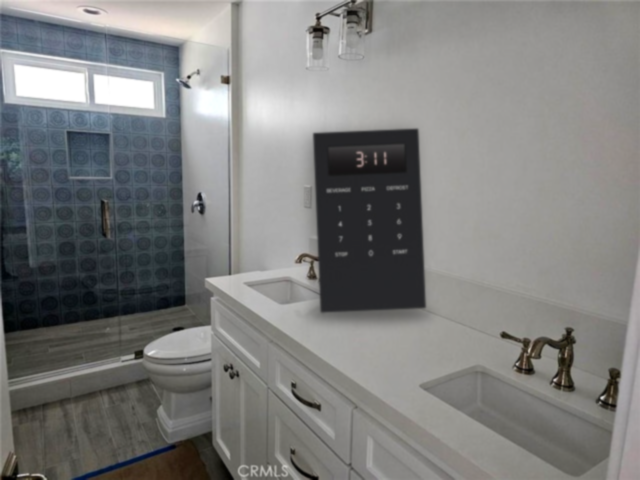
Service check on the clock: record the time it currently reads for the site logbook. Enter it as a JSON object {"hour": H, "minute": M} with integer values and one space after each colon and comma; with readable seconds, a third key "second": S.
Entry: {"hour": 3, "minute": 11}
